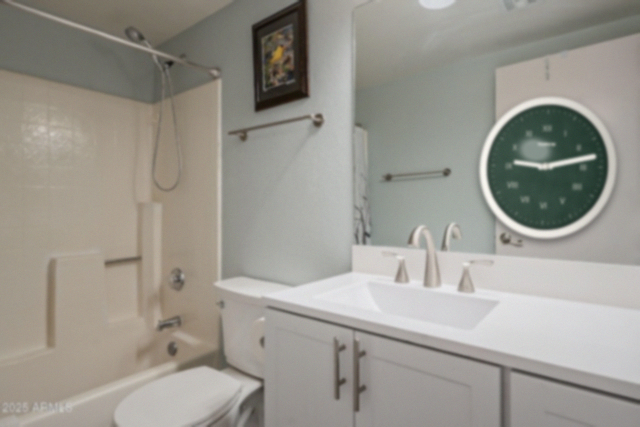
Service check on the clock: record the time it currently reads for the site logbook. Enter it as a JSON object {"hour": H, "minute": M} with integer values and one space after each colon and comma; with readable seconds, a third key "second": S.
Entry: {"hour": 9, "minute": 13}
